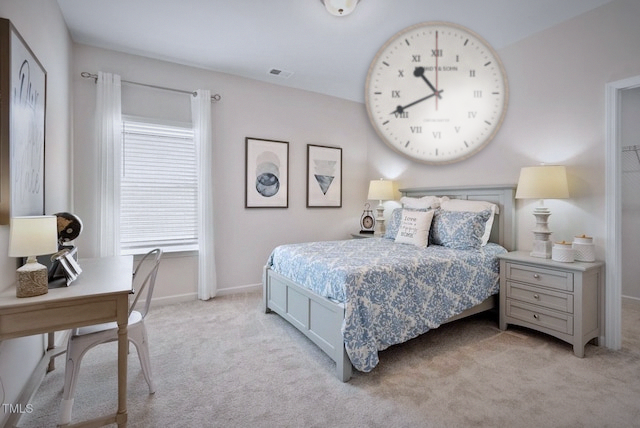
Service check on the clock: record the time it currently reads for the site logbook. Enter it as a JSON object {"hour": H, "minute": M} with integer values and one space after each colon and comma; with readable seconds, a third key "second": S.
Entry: {"hour": 10, "minute": 41, "second": 0}
